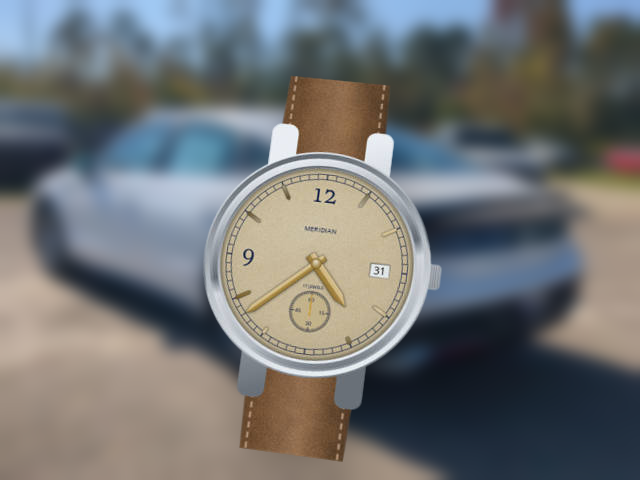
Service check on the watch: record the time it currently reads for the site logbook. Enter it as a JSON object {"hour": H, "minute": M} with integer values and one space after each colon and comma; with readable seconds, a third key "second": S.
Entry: {"hour": 4, "minute": 38}
